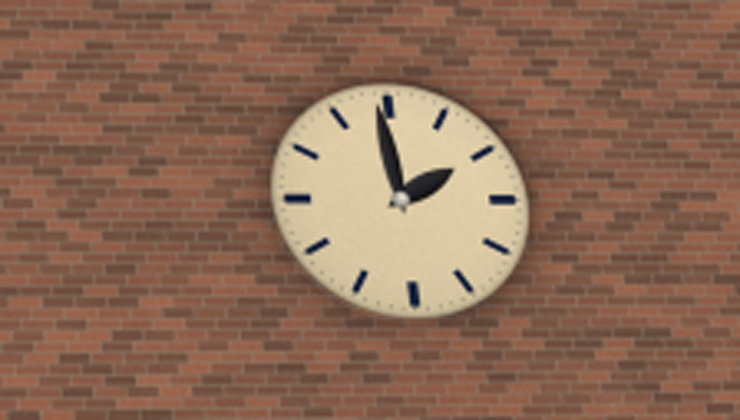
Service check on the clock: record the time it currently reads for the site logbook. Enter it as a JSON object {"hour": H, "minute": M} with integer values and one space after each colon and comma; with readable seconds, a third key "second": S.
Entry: {"hour": 1, "minute": 59}
